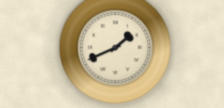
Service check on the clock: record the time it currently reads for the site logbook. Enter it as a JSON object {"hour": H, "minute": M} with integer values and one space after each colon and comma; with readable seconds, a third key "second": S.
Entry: {"hour": 1, "minute": 41}
